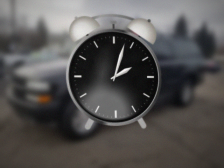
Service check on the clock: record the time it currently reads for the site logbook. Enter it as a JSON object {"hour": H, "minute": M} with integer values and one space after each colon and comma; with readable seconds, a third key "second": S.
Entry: {"hour": 2, "minute": 3}
